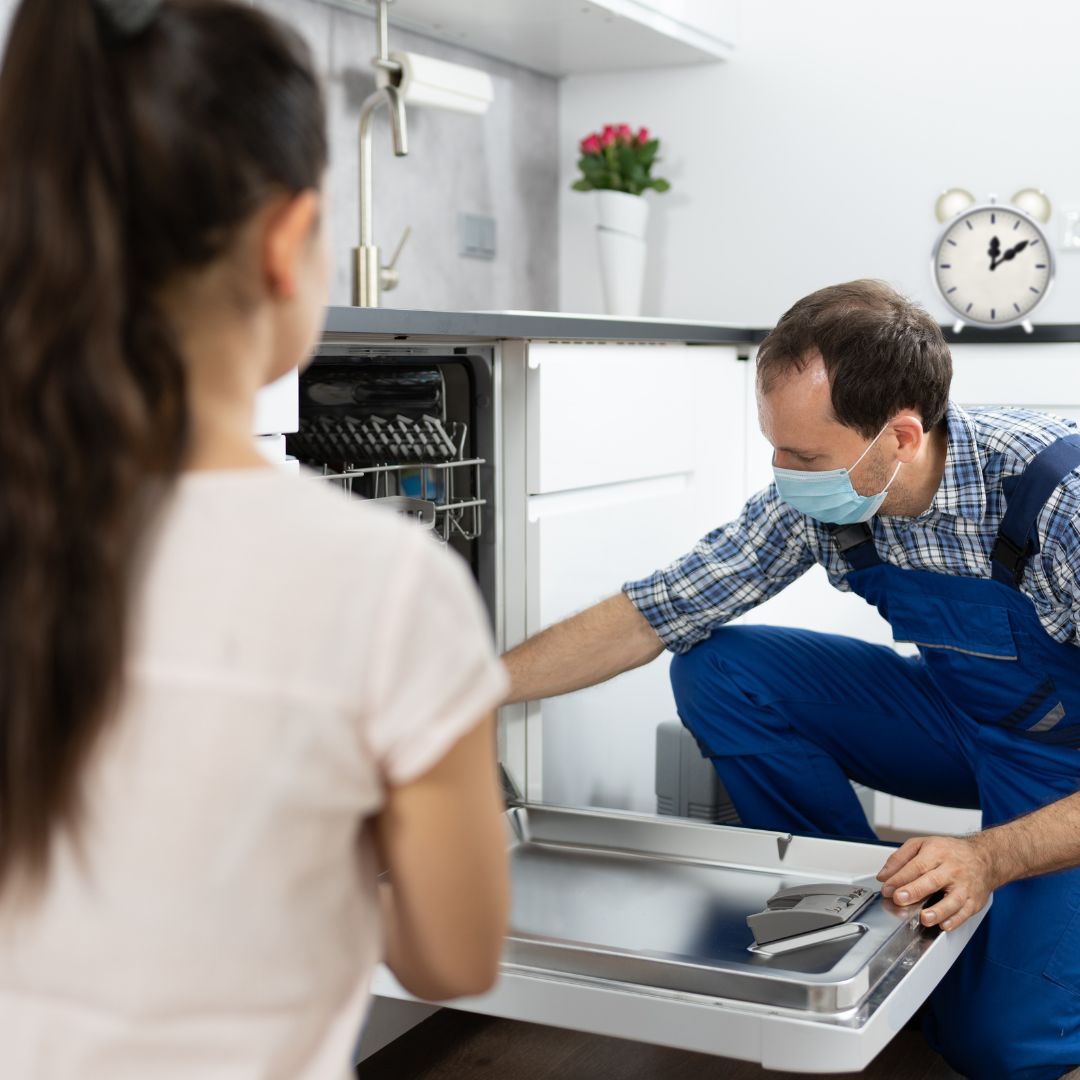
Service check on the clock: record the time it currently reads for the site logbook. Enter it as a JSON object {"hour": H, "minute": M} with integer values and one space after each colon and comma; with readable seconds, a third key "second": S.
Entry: {"hour": 12, "minute": 9}
